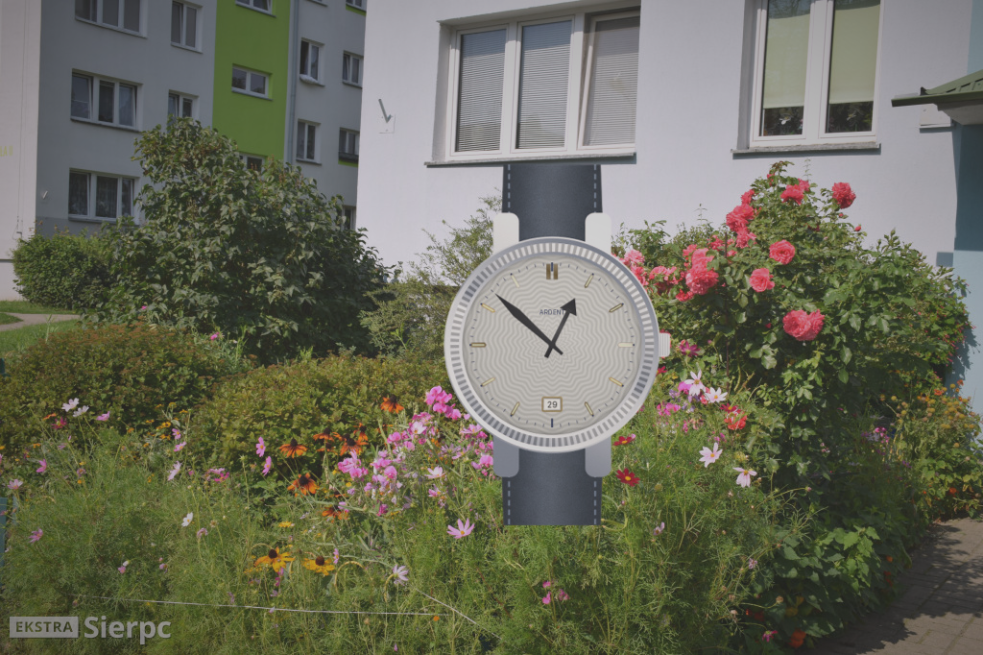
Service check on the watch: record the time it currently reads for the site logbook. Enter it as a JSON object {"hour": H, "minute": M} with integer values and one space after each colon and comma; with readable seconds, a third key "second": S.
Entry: {"hour": 12, "minute": 52}
